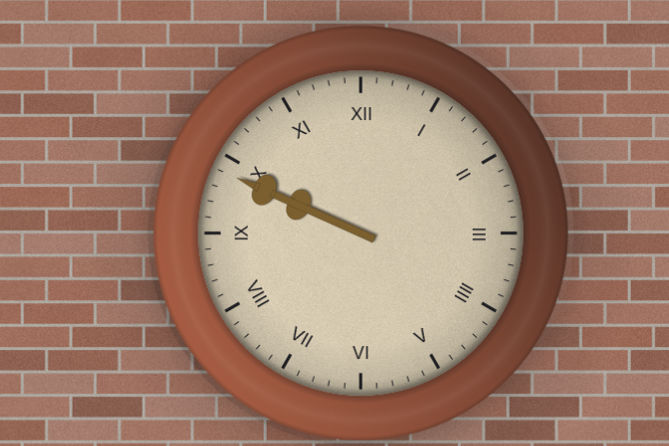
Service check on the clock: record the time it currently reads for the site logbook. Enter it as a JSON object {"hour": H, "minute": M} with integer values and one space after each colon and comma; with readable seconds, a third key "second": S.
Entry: {"hour": 9, "minute": 49}
